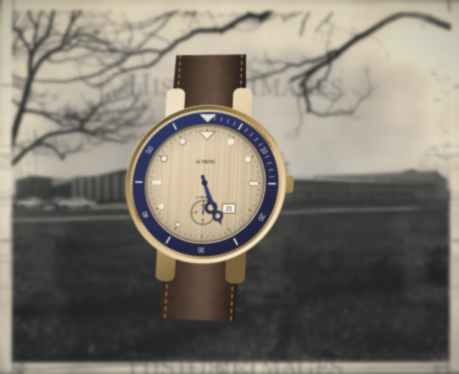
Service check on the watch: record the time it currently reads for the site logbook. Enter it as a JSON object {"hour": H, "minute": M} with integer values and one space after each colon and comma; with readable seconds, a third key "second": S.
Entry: {"hour": 5, "minute": 26}
